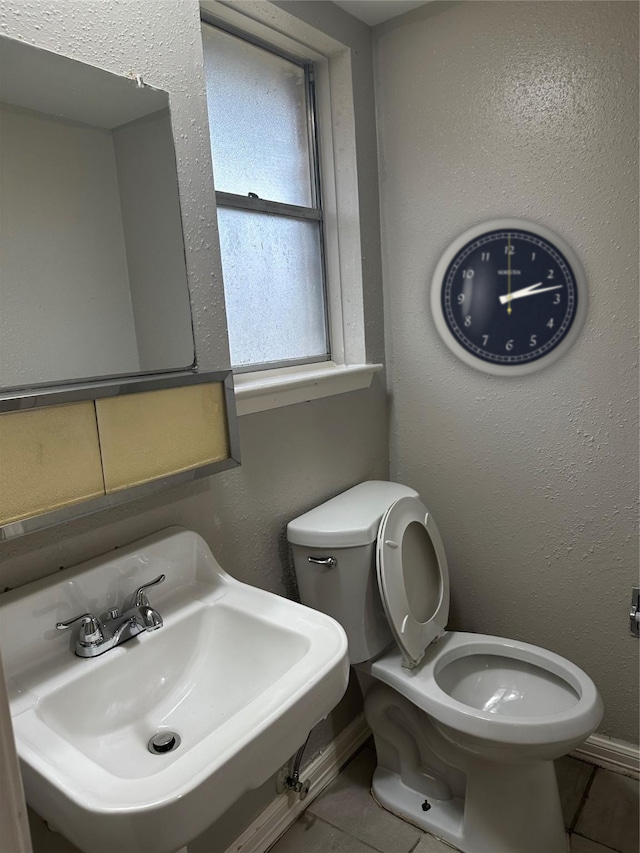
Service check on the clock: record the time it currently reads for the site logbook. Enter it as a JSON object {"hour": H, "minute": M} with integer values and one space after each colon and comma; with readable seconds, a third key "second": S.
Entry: {"hour": 2, "minute": 13, "second": 0}
